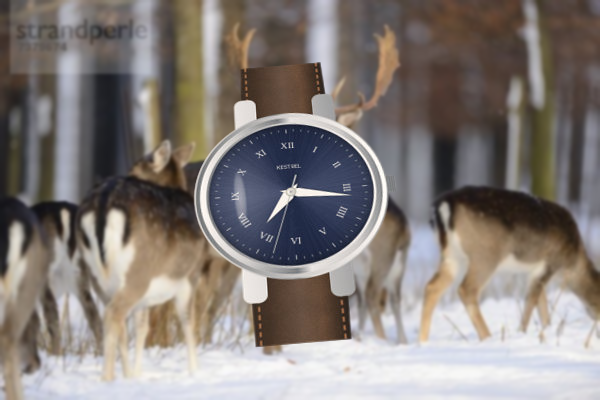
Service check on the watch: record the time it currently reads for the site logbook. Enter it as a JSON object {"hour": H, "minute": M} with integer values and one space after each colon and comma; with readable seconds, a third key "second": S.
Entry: {"hour": 7, "minute": 16, "second": 33}
